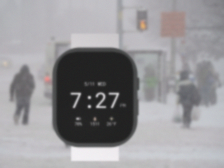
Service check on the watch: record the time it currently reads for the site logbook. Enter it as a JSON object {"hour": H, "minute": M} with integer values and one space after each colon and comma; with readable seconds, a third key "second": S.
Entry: {"hour": 7, "minute": 27}
